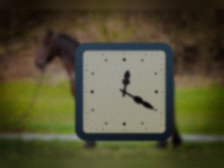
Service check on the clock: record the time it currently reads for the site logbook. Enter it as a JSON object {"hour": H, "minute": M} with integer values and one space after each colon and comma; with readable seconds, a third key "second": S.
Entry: {"hour": 12, "minute": 20}
